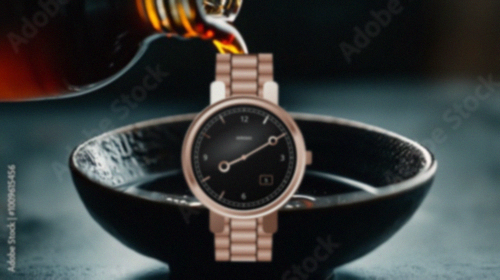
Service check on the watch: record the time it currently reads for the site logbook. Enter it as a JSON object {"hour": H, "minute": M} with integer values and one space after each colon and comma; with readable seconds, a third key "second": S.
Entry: {"hour": 8, "minute": 10}
